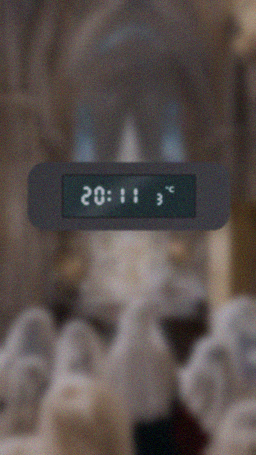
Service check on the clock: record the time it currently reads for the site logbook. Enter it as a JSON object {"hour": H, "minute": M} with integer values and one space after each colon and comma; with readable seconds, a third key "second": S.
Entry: {"hour": 20, "minute": 11}
